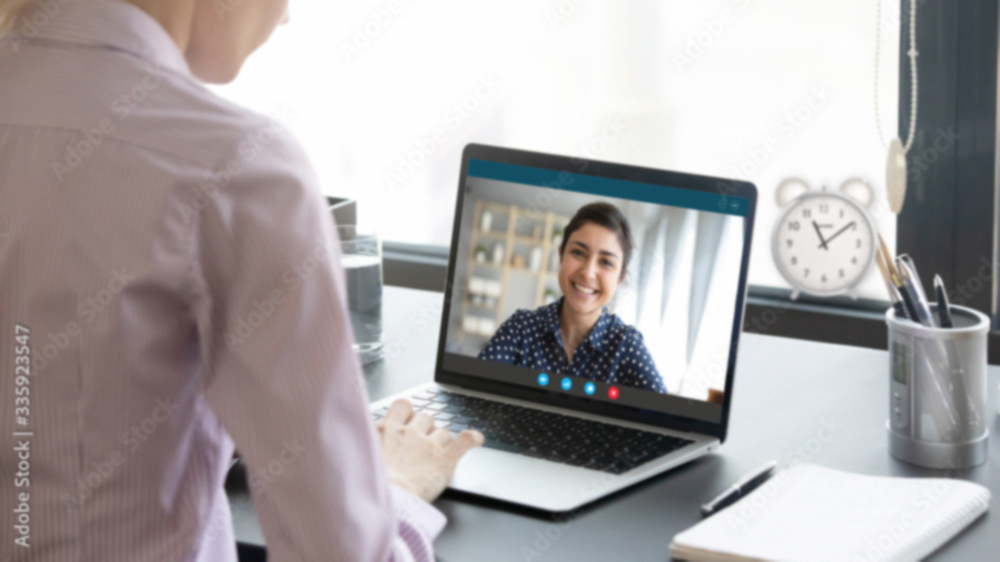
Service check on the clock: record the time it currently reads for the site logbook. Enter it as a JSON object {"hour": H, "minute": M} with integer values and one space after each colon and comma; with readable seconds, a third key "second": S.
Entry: {"hour": 11, "minute": 9}
